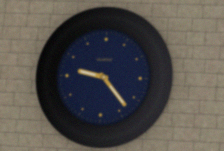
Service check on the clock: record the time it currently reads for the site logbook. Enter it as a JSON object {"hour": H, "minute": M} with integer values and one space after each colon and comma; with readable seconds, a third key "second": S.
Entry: {"hour": 9, "minute": 23}
